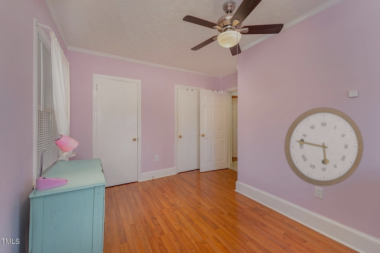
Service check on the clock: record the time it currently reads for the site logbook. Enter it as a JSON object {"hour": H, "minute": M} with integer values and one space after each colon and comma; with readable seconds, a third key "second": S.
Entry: {"hour": 5, "minute": 47}
